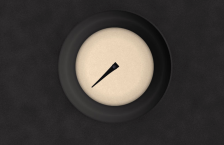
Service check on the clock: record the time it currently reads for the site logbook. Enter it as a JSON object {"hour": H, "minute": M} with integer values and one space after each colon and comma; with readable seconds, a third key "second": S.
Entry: {"hour": 7, "minute": 38}
